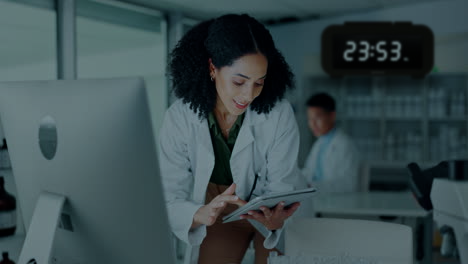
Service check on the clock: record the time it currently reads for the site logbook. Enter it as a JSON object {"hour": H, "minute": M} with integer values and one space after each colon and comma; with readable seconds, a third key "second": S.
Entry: {"hour": 23, "minute": 53}
